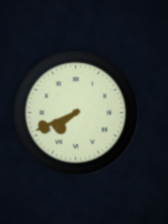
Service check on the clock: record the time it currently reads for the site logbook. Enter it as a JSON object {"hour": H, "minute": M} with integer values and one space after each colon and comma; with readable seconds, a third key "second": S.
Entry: {"hour": 7, "minute": 41}
